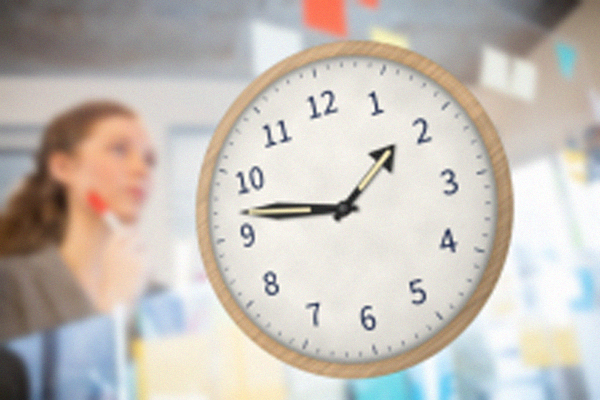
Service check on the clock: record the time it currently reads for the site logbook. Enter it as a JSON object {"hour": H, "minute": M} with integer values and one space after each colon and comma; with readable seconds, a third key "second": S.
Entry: {"hour": 1, "minute": 47}
